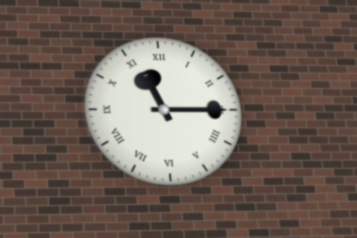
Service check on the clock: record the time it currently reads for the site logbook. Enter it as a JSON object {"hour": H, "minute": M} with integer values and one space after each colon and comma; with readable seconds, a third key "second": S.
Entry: {"hour": 11, "minute": 15}
